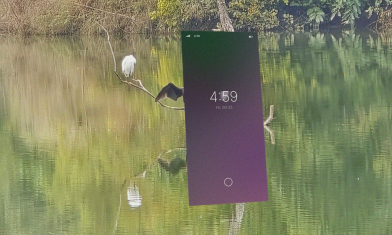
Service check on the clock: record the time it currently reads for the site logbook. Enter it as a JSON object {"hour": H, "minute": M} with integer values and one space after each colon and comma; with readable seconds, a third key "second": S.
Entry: {"hour": 4, "minute": 59}
